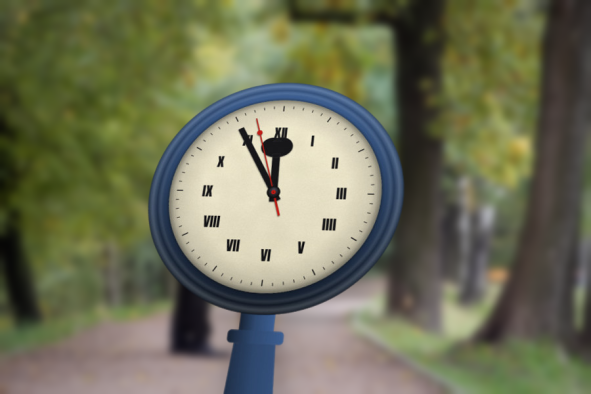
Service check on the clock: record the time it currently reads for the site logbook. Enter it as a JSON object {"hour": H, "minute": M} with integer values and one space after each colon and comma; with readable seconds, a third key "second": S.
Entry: {"hour": 11, "minute": 54, "second": 57}
